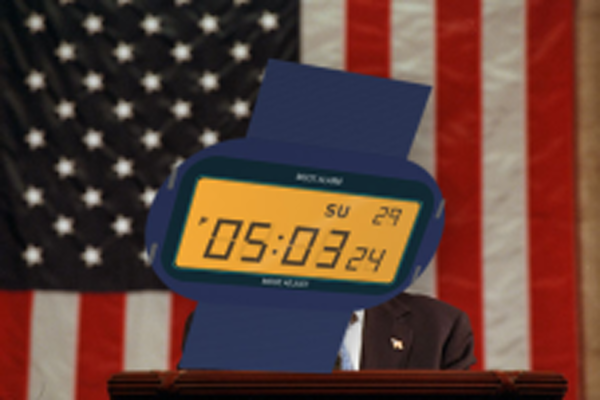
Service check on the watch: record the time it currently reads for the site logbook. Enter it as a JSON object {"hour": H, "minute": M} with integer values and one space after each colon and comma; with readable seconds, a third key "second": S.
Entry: {"hour": 5, "minute": 3, "second": 24}
